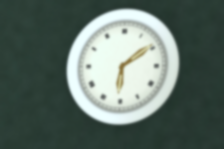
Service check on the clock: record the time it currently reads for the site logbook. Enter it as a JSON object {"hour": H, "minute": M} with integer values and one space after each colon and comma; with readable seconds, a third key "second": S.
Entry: {"hour": 6, "minute": 9}
